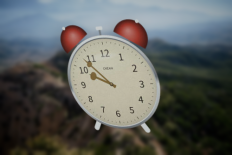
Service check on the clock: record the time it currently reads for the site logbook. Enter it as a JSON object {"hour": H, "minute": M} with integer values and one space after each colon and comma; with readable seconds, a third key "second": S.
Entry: {"hour": 9, "minute": 53}
